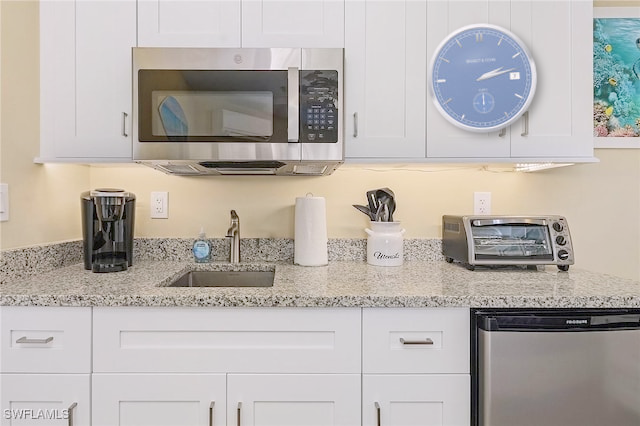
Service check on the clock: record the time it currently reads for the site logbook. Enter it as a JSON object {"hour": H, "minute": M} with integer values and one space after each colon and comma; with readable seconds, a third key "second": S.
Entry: {"hour": 2, "minute": 13}
